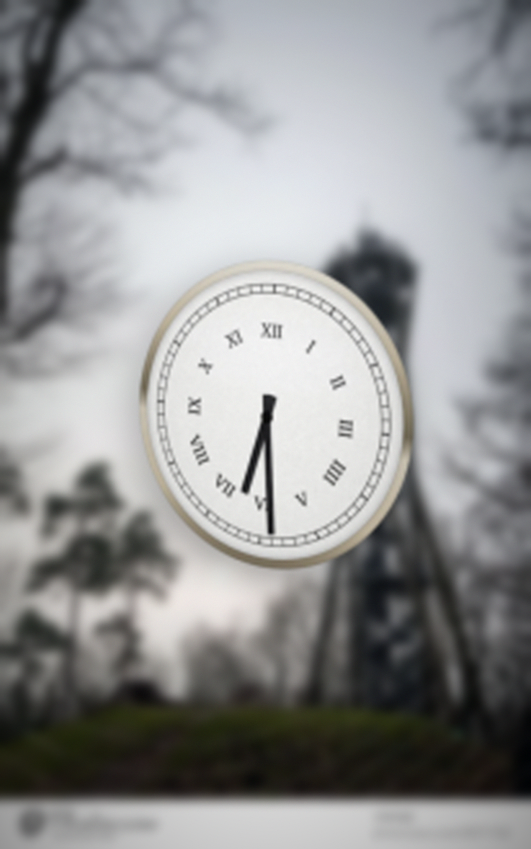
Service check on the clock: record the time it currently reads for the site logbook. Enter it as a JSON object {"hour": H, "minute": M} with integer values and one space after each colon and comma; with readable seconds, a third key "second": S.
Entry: {"hour": 6, "minute": 29}
